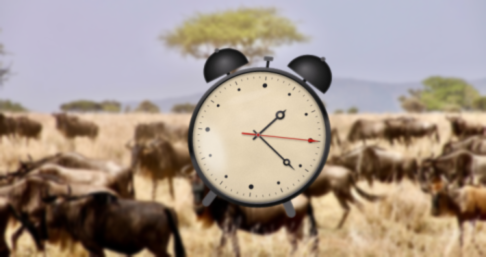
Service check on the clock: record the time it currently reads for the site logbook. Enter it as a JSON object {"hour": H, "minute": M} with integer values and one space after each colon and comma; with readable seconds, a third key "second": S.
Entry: {"hour": 1, "minute": 21, "second": 15}
